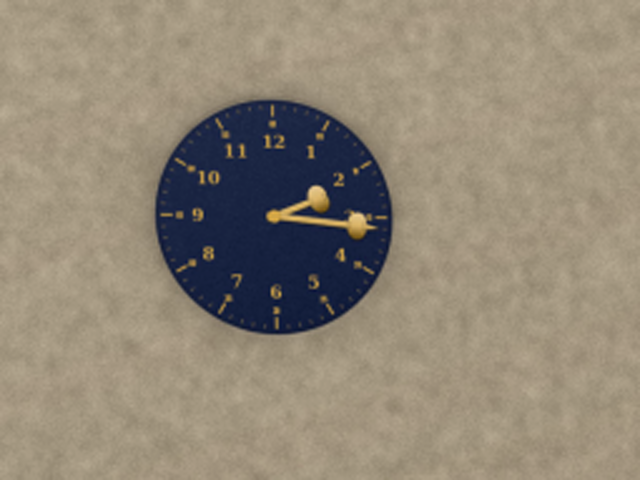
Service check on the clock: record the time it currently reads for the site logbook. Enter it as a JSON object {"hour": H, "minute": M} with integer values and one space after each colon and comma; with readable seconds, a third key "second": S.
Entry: {"hour": 2, "minute": 16}
